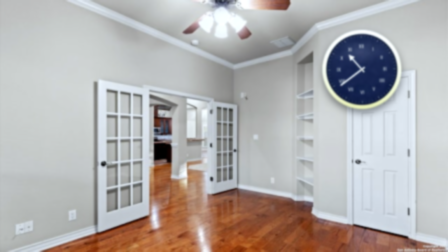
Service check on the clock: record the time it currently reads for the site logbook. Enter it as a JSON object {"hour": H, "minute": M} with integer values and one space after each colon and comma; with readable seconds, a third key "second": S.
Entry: {"hour": 10, "minute": 39}
